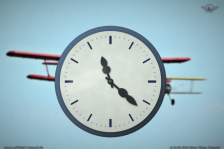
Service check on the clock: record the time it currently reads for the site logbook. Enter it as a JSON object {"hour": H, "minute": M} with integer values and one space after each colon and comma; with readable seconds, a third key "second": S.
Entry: {"hour": 11, "minute": 22}
